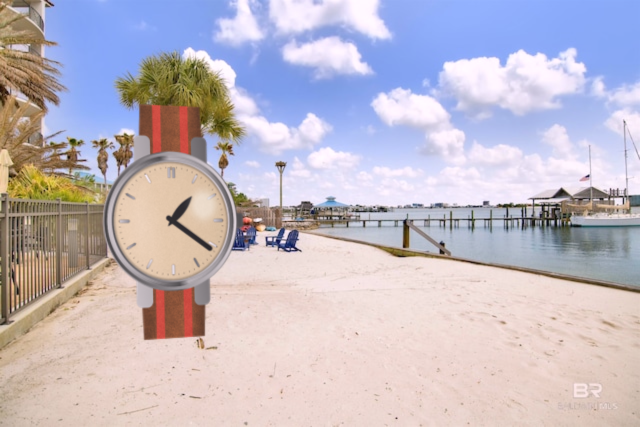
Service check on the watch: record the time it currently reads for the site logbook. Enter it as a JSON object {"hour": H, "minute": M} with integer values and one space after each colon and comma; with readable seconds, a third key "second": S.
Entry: {"hour": 1, "minute": 21}
